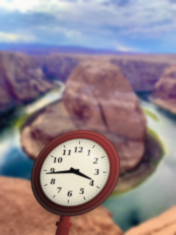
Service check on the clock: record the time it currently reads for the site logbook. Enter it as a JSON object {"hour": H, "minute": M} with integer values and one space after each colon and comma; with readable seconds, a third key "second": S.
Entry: {"hour": 3, "minute": 44}
